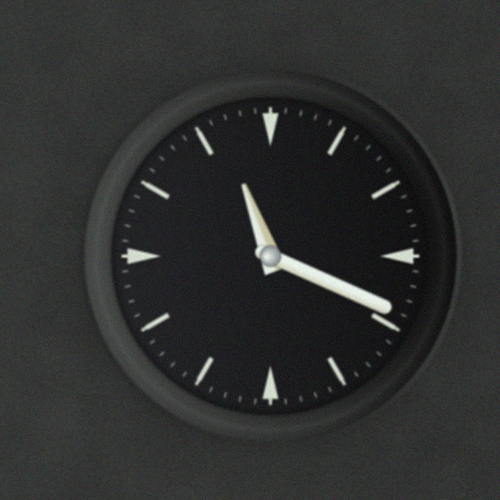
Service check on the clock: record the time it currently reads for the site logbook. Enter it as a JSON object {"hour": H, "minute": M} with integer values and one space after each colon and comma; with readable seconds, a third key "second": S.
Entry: {"hour": 11, "minute": 19}
